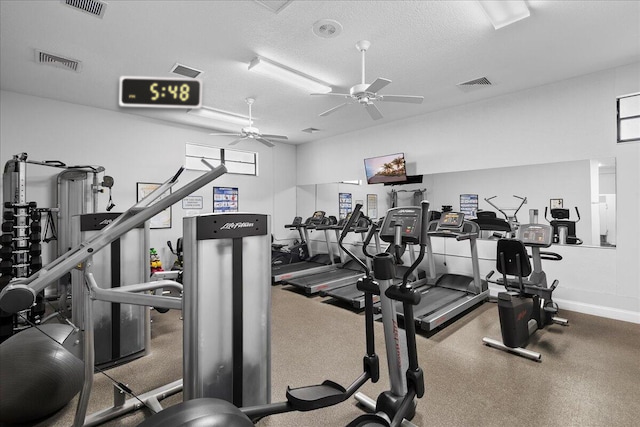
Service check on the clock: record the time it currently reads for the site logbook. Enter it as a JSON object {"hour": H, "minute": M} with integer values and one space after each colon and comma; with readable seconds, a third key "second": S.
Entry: {"hour": 5, "minute": 48}
